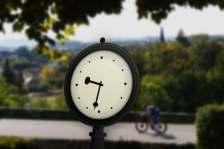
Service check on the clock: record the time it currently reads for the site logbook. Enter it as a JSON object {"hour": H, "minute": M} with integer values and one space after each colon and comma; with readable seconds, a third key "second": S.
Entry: {"hour": 9, "minute": 32}
